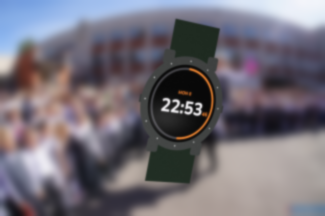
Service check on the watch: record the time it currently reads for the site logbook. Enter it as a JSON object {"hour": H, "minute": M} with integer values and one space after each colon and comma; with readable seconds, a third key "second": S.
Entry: {"hour": 22, "minute": 53}
